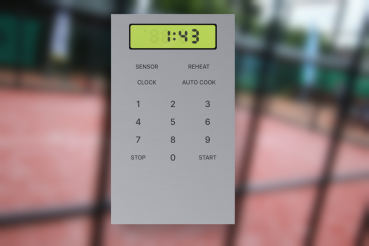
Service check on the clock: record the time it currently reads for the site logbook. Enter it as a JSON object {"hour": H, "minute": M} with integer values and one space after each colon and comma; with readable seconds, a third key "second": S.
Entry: {"hour": 1, "minute": 43}
